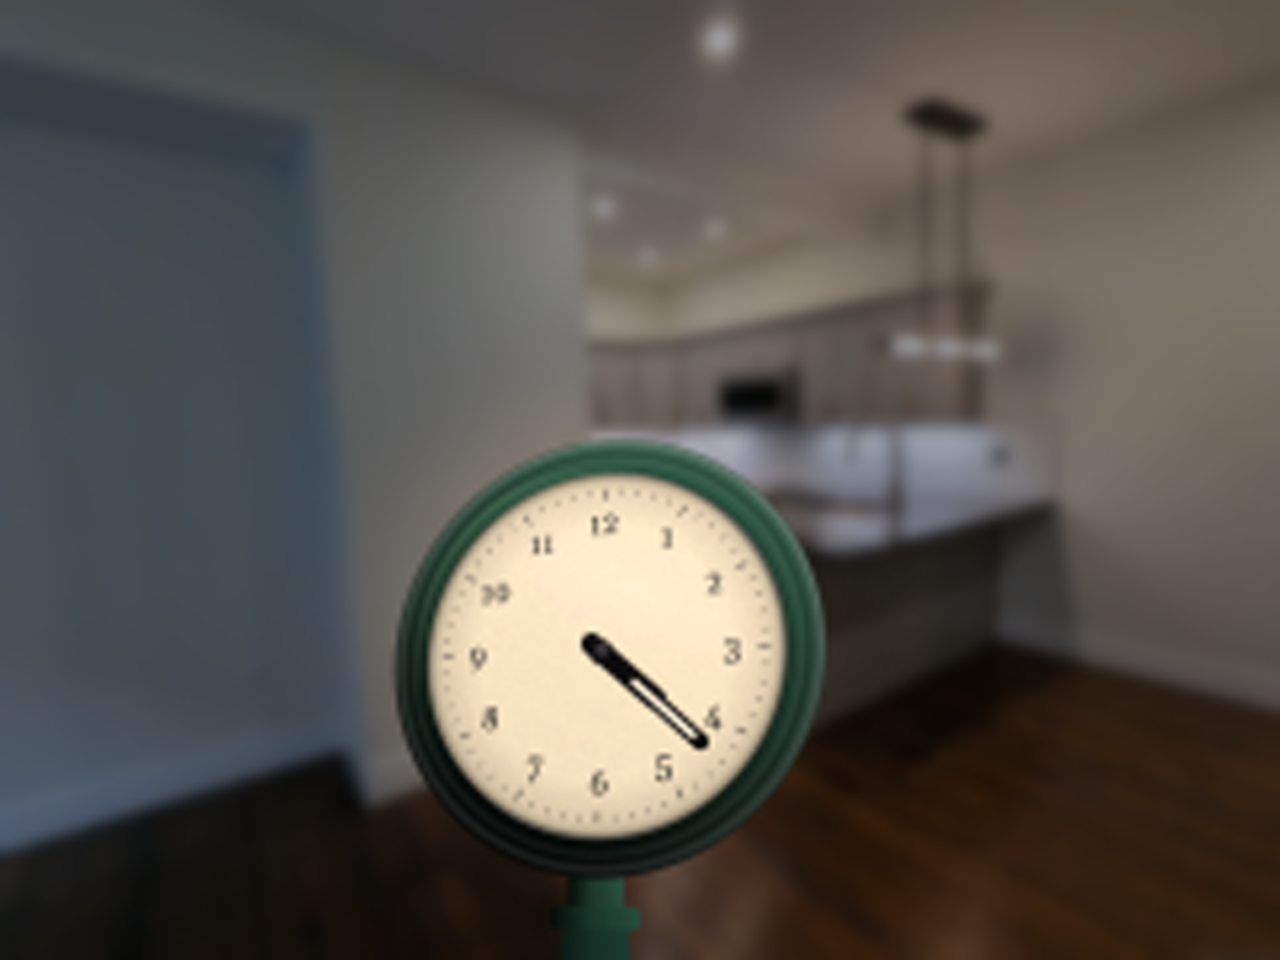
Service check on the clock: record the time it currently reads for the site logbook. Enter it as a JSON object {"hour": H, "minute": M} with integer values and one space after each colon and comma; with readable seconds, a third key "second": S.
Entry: {"hour": 4, "minute": 22}
